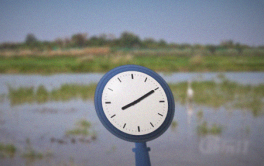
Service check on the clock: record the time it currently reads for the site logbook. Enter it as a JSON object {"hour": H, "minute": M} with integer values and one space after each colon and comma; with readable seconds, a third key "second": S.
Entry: {"hour": 8, "minute": 10}
